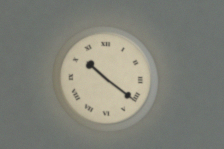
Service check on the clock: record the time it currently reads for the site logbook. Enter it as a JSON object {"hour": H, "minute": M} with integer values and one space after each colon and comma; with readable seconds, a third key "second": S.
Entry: {"hour": 10, "minute": 21}
